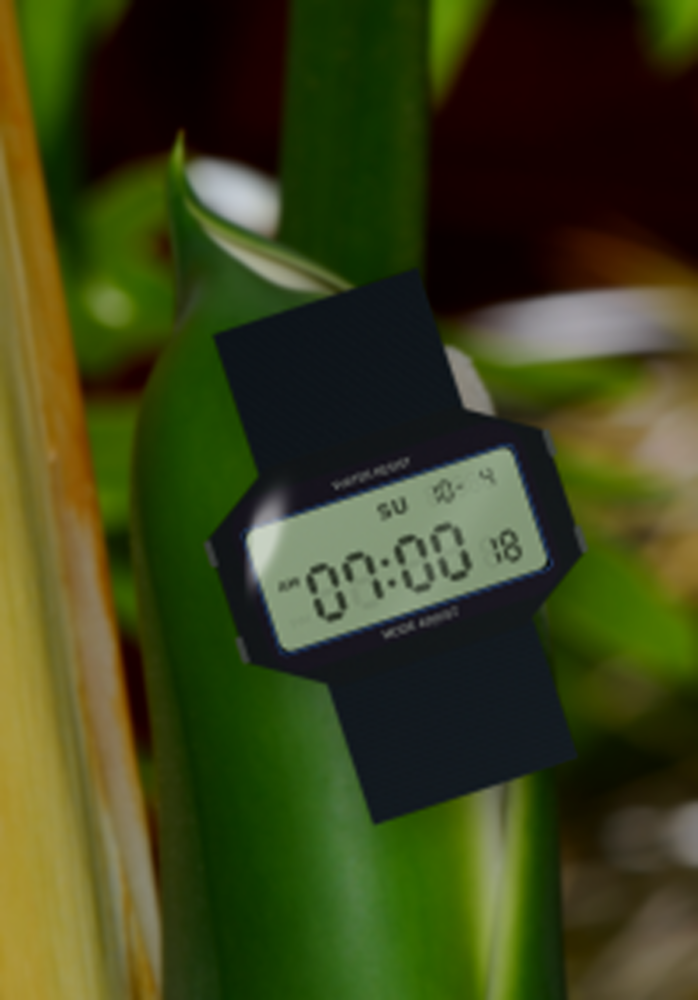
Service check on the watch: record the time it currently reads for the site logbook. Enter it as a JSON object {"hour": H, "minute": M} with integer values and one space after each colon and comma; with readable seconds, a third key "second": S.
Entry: {"hour": 7, "minute": 0, "second": 18}
